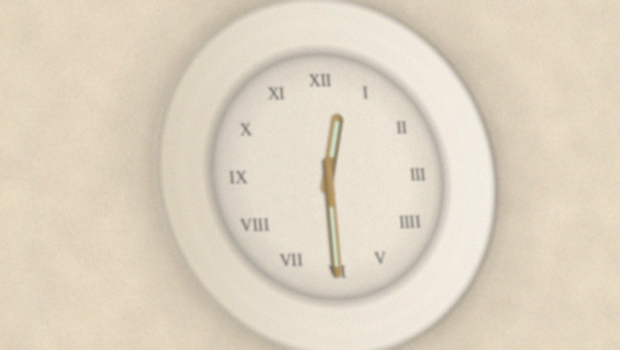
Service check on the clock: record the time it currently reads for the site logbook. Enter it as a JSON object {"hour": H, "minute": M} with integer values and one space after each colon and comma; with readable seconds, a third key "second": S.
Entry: {"hour": 12, "minute": 30}
